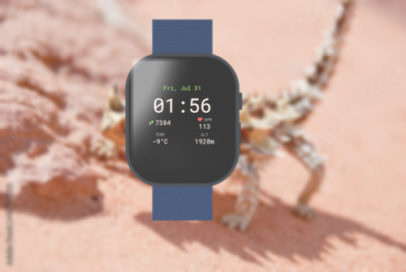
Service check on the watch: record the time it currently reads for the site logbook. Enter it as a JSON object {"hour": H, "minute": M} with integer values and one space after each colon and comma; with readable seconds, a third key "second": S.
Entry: {"hour": 1, "minute": 56}
